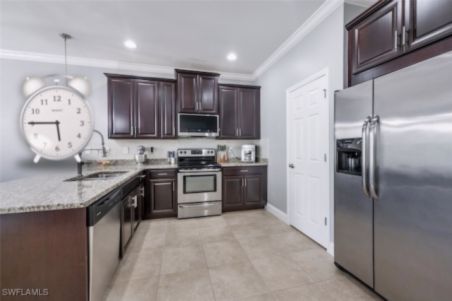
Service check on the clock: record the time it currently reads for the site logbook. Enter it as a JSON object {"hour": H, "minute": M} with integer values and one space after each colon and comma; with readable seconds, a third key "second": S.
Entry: {"hour": 5, "minute": 45}
